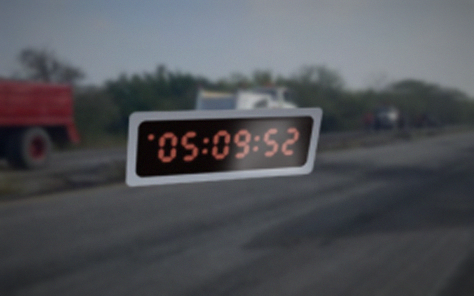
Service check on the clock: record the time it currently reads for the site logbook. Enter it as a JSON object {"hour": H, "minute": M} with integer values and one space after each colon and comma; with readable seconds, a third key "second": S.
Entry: {"hour": 5, "minute": 9, "second": 52}
